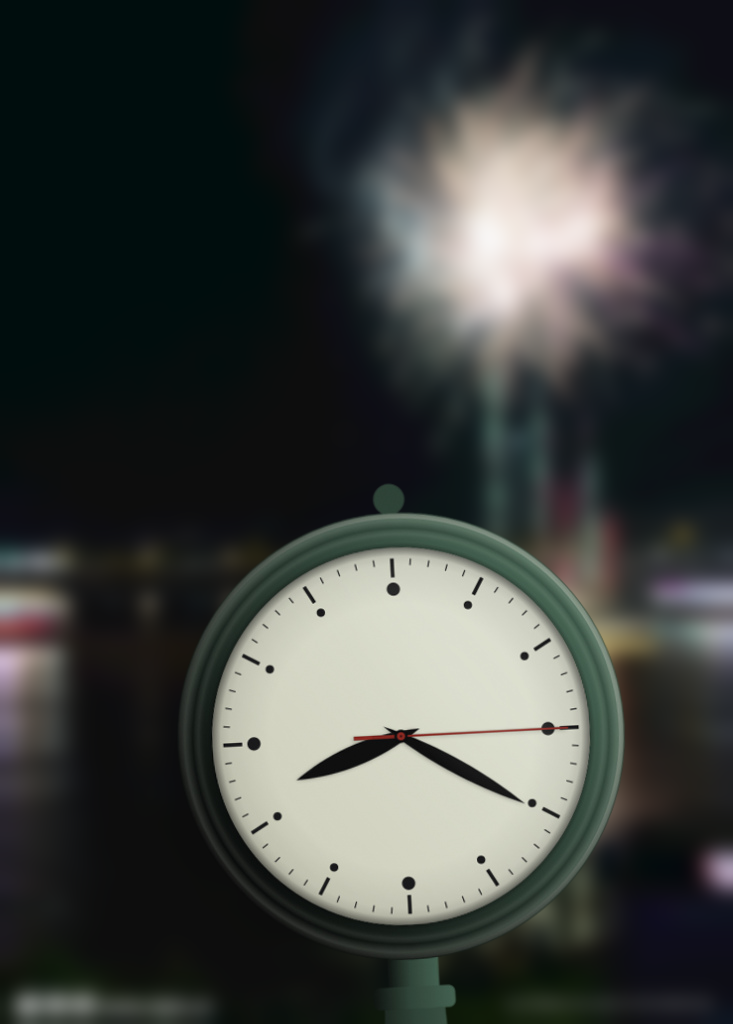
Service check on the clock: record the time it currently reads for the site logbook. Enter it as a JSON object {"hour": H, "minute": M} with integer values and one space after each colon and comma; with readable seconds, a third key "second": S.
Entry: {"hour": 8, "minute": 20, "second": 15}
